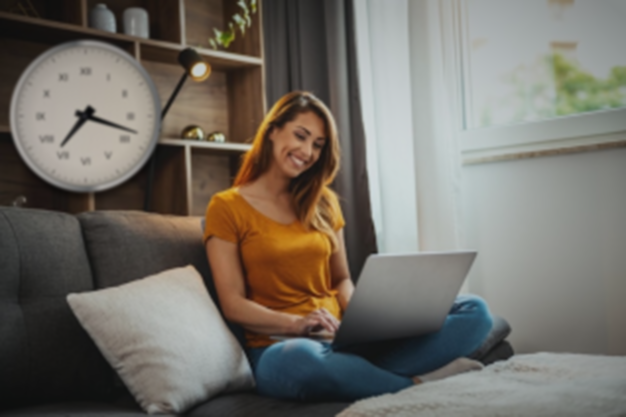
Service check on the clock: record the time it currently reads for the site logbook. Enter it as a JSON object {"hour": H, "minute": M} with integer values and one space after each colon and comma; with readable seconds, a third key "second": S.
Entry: {"hour": 7, "minute": 18}
